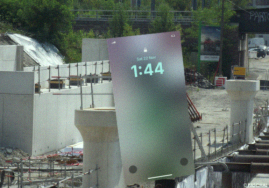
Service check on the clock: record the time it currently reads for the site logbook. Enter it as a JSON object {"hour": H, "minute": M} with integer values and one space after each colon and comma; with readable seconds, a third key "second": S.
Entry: {"hour": 1, "minute": 44}
